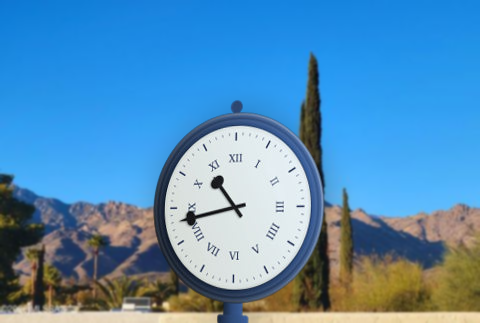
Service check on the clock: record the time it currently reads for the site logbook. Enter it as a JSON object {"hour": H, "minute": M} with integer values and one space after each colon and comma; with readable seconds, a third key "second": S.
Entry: {"hour": 10, "minute": 43}
